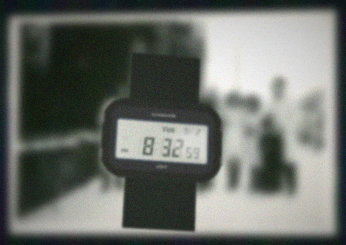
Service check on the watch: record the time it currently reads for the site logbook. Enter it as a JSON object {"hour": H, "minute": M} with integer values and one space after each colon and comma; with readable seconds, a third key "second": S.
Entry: {"hour": 8, "minute": 32, "second": 59}
